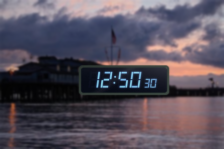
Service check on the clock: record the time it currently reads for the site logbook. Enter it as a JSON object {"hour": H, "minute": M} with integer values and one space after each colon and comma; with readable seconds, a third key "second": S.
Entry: {"hour": 12, "minute": 50, "second": 30}
